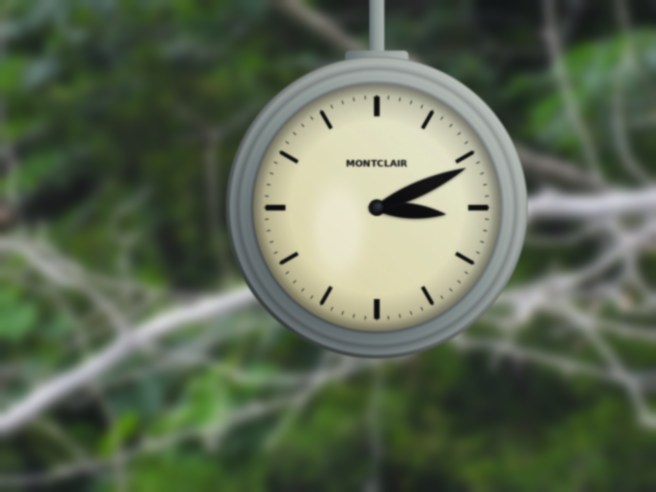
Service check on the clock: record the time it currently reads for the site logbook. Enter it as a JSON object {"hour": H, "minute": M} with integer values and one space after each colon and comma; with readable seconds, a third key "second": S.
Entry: {"hour": 3, "minute": 11}
